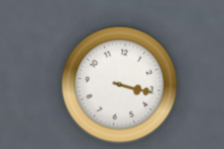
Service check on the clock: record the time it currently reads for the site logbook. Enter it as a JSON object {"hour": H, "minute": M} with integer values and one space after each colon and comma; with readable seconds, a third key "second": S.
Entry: {"hour": 3, "minute": 16}
